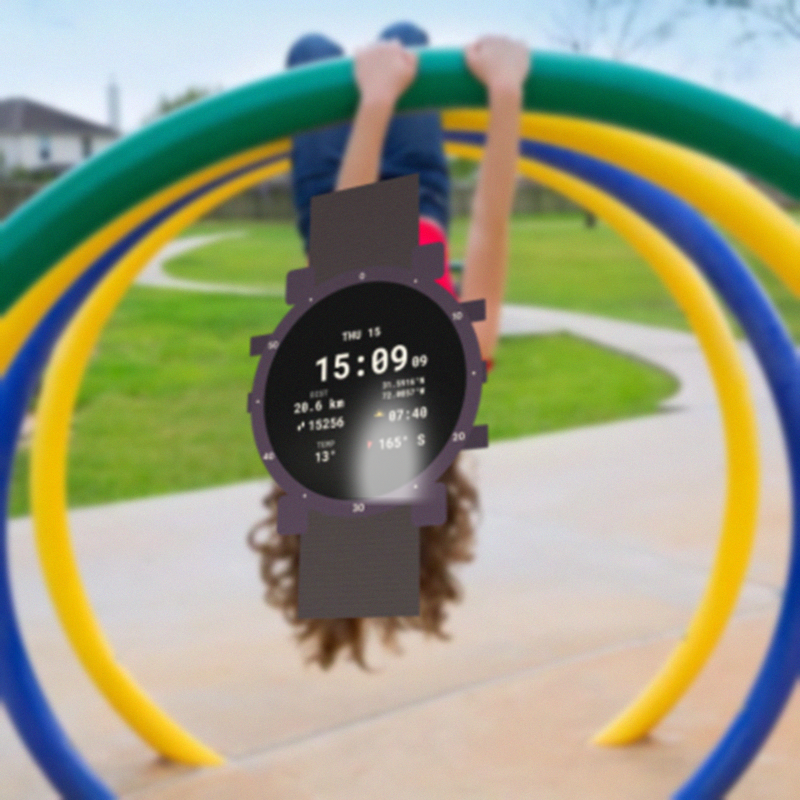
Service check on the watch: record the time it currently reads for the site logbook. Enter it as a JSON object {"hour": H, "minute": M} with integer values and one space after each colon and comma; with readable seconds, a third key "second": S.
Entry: {"hour": 15, "minute": 9}
